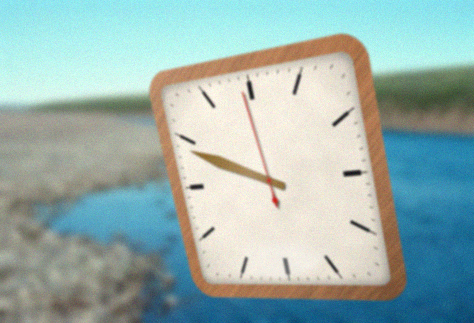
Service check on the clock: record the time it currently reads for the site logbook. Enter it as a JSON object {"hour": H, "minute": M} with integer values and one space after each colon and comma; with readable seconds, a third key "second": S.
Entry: {"hour": 9, "minute": 48, "second": 59}
